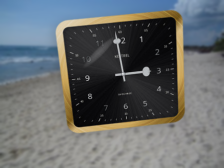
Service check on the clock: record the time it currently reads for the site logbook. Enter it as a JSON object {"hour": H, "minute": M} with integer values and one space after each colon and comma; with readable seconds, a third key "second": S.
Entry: {"hour": 2, "minute": 59}
